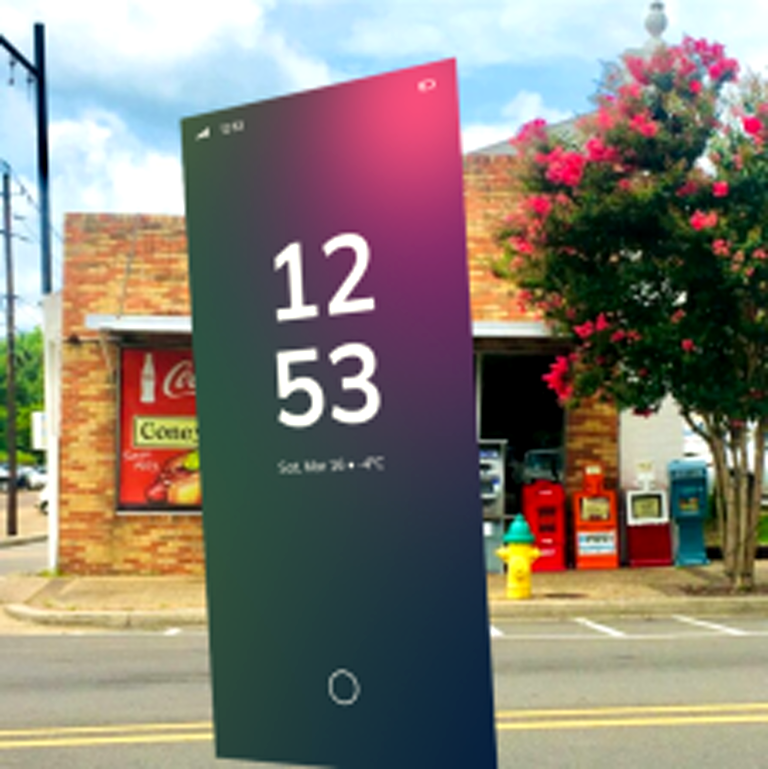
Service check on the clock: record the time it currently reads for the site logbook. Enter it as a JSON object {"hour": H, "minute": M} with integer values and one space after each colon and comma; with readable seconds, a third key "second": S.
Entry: {"hour": 12, "minute": 53}
